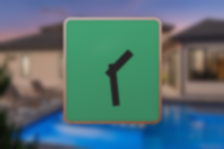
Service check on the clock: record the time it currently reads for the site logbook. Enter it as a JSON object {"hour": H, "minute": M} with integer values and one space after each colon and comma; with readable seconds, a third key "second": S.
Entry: {"hour": 1, "minute": 29}
